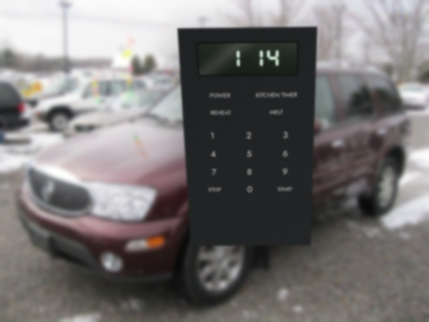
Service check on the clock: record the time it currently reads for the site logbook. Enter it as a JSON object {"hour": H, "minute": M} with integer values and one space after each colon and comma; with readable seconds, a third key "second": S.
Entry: {"hour": 1, "minute": 14}
